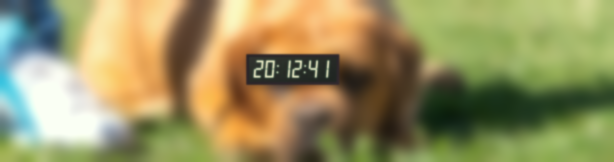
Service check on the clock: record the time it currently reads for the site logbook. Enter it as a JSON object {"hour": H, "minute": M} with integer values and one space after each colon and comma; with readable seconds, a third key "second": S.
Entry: {"hour": 20, "minute": 12, "second": 41}
